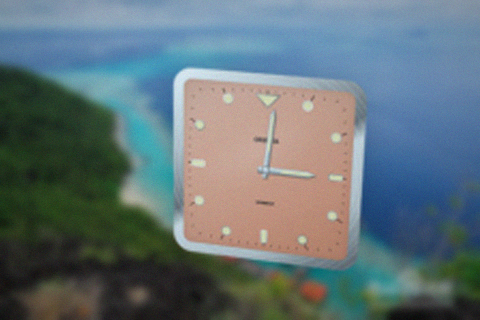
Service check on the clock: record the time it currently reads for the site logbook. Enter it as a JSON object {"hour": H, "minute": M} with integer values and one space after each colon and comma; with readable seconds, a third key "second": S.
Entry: {"hour": 3, "minute": 1}
